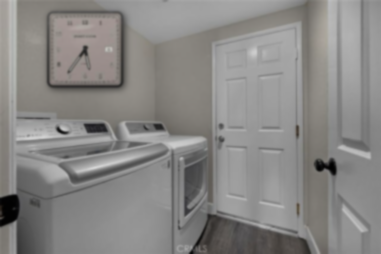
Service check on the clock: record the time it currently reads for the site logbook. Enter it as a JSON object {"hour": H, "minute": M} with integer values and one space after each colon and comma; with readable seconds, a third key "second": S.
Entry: {"hour": 5, "minute": 36}
